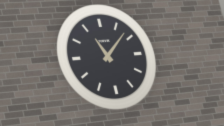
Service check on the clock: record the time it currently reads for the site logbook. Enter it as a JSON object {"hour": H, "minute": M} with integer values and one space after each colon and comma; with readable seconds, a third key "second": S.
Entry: {"hour": 11, "minute": 8}
